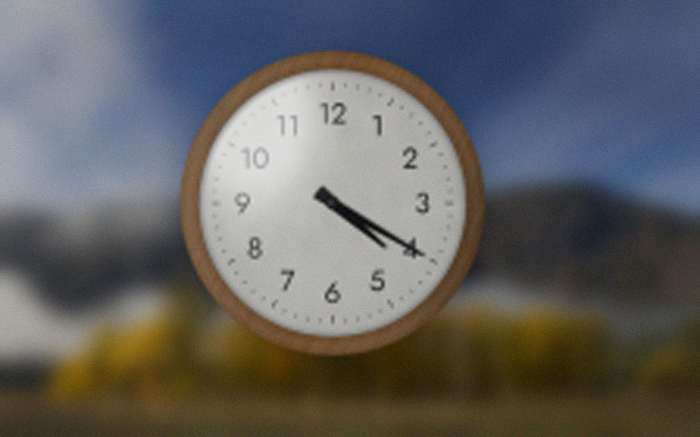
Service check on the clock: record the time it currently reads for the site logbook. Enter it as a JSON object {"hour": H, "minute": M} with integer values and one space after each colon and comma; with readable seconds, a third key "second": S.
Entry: {"hour": 4, "minute": 20}
